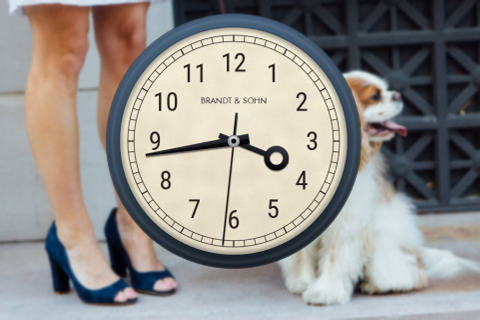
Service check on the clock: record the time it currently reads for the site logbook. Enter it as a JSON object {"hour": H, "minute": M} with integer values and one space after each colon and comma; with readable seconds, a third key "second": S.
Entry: {"hour": 3, "minute": 43, "second": 31}
